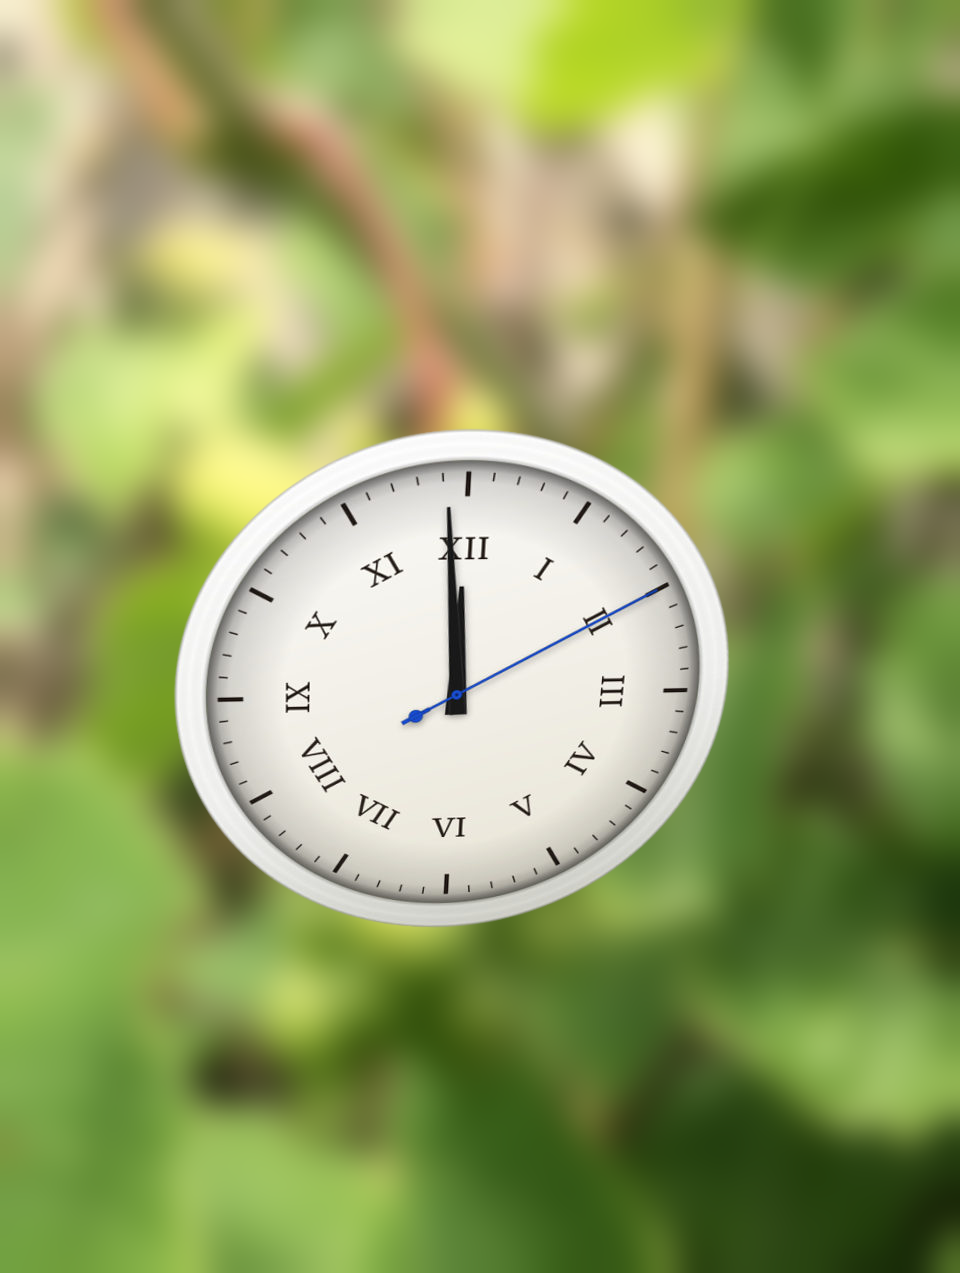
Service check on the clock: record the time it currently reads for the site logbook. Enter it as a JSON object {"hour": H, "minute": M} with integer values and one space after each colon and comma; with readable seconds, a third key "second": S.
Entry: {"hour": 11, "minute": 59, "second": 10}
